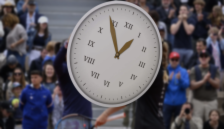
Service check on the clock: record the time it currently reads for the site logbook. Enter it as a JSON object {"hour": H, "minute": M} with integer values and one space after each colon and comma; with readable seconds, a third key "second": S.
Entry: {"hour": 12, "minute": 54}
